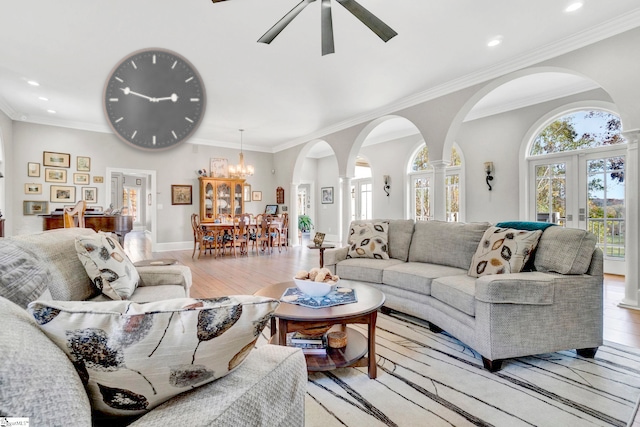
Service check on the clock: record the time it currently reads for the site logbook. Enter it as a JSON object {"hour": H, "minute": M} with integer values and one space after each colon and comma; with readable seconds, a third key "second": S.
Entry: {"hour": 2, "minute": 48}
